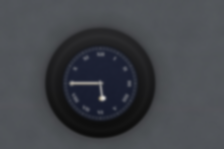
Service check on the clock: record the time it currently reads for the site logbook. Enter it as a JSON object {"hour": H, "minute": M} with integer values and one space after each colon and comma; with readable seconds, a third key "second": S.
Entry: {"hour": 5, "minute": 45}
